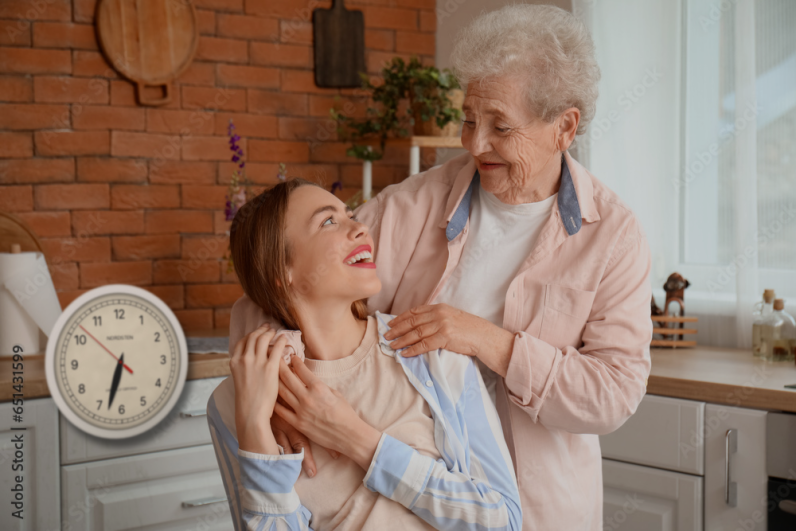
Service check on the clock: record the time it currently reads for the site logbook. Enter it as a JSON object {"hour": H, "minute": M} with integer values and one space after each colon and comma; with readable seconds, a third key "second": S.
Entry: {"hour": 6, "minute": 32, "second": 52}
